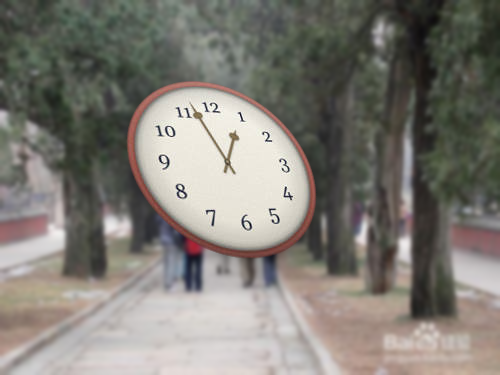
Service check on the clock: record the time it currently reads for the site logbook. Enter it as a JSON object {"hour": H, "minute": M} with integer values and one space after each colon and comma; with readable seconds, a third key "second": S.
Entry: {"hour": 12, "minute": 57}
